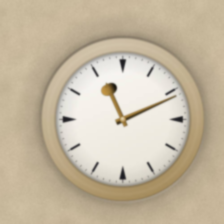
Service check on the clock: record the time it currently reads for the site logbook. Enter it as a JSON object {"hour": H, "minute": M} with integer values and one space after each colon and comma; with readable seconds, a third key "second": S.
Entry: {"hour": 11, "minute": 11}
